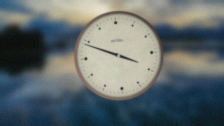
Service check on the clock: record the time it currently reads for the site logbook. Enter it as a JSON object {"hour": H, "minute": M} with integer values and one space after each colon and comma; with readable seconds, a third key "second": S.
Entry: {"hour": 3, "minute": 49}
